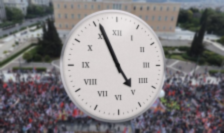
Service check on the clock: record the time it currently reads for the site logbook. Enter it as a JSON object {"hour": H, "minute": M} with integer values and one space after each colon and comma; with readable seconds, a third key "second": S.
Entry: {"hour": 4, "minute": 56}
